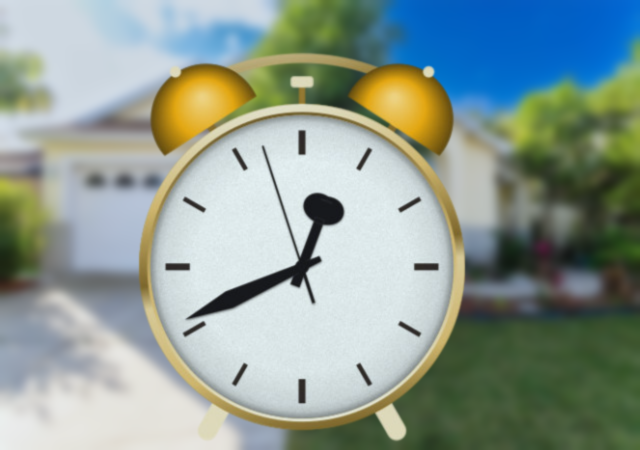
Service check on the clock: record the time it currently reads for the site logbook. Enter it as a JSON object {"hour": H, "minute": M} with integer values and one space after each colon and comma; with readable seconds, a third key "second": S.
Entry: {"hour": 12, "minute": 40, "second": 57}
